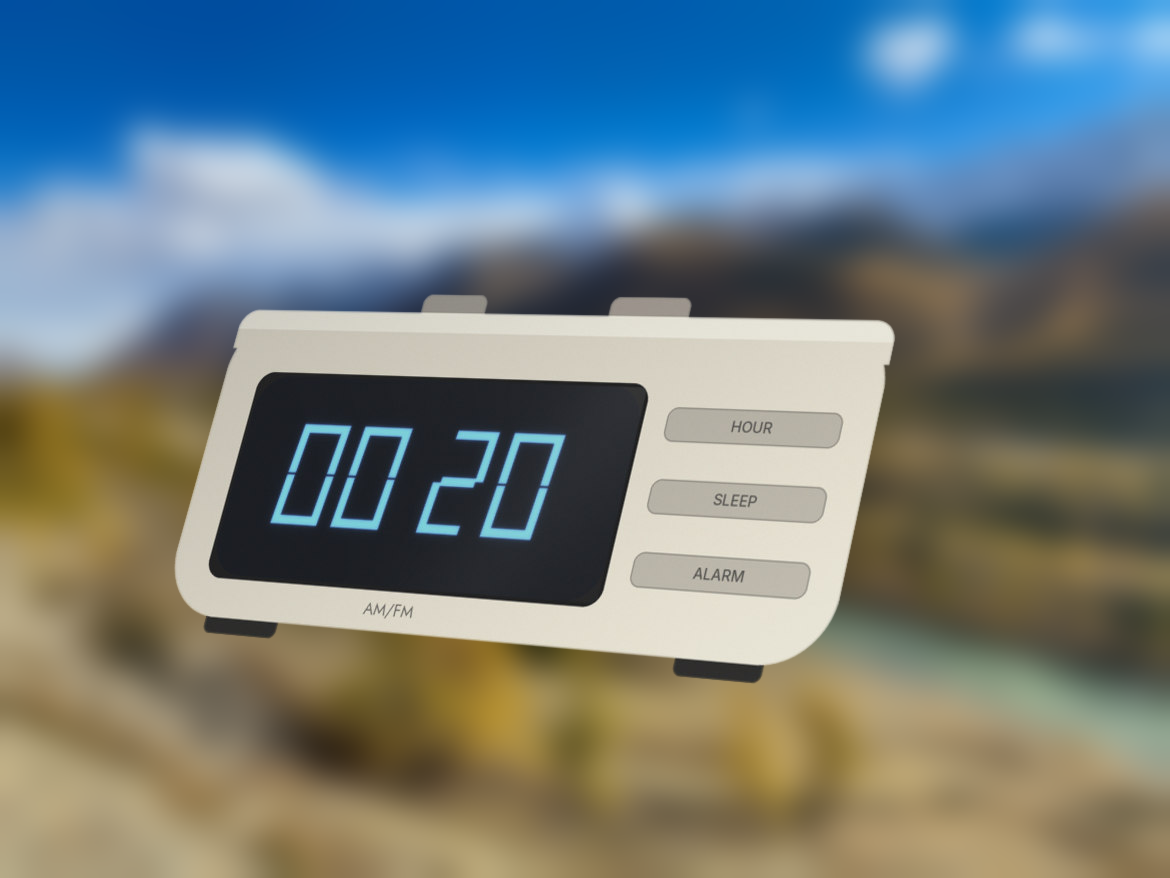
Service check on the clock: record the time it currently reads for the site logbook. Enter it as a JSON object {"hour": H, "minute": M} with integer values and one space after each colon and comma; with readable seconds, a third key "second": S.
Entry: {"hour": 0, "minute": 20}
